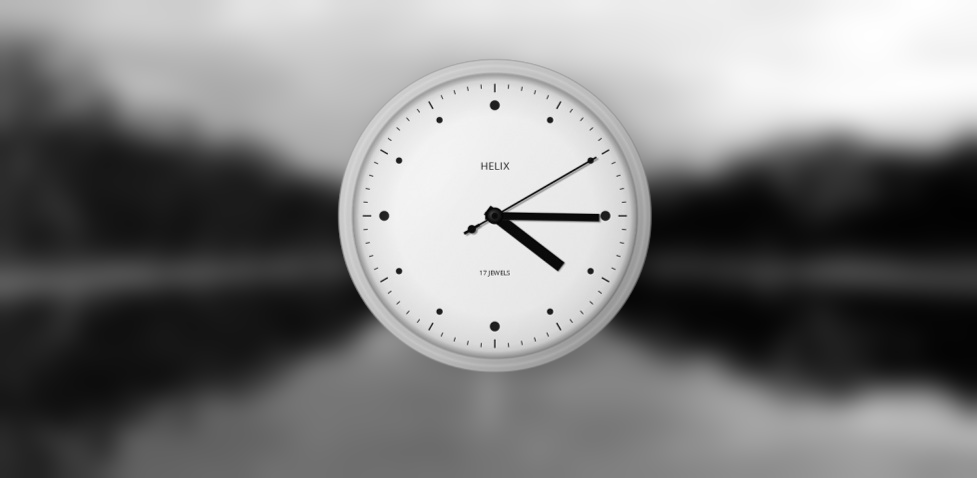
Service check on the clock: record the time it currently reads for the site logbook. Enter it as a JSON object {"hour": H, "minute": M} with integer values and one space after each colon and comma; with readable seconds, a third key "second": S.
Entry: {"hour": 4, "minute": 15, "second": 10}
